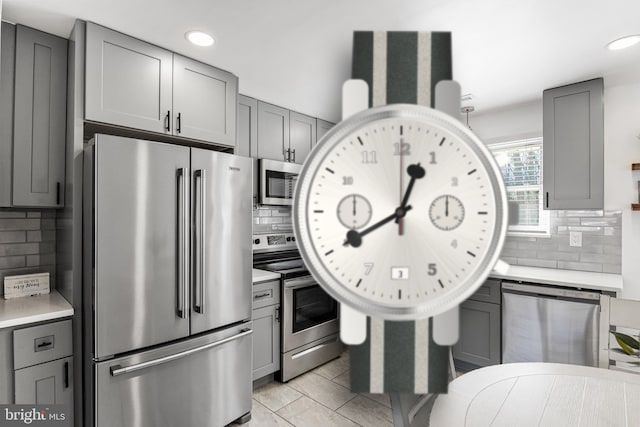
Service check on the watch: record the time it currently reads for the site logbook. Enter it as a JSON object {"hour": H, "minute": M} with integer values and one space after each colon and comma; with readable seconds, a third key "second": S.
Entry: {"hour": 12, "minute": 40}
